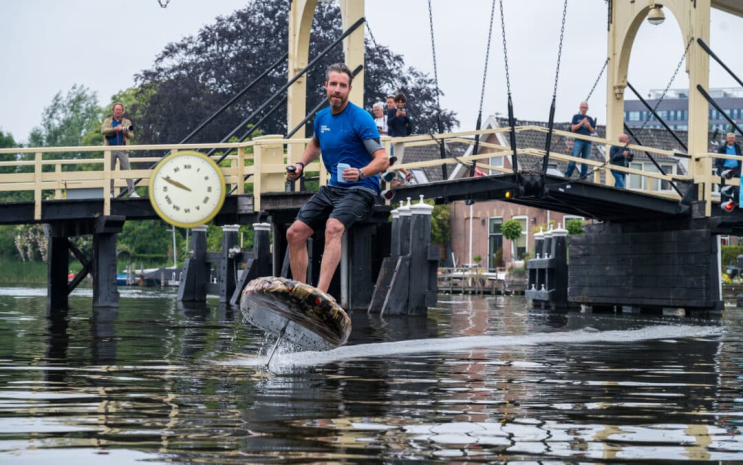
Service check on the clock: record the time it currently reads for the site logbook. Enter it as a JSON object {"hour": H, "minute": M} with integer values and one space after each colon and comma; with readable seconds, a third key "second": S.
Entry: {"hour": 9, "minute": 49}
